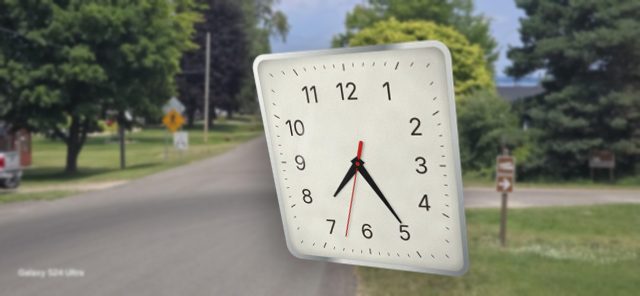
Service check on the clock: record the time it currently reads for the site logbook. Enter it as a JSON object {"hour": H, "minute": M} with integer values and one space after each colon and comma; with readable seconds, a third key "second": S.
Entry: {"hour": 7, "minute": 24, "second": 33}
